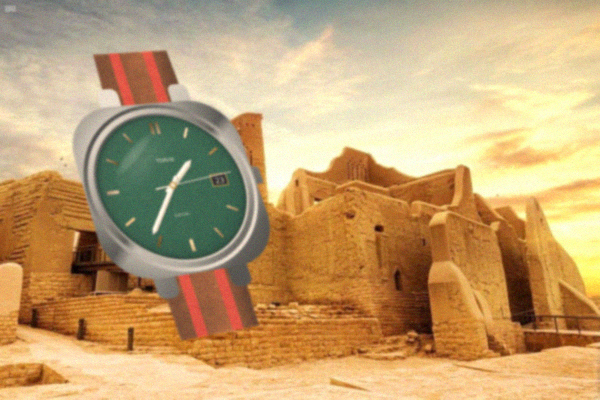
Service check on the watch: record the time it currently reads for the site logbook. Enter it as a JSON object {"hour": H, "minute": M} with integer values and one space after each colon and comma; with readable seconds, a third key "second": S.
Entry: {"hour": 1, "minute": 36, "second": 14}
